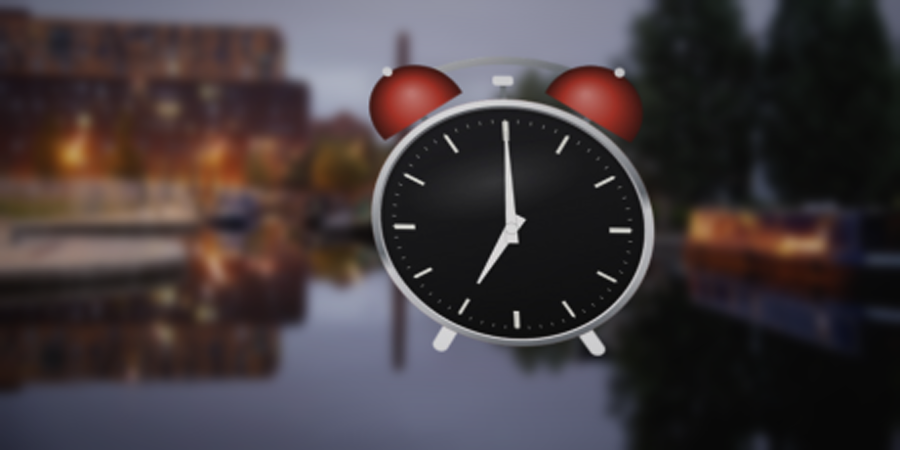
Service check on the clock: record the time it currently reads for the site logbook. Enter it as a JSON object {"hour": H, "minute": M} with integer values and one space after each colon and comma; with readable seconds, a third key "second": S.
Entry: {"hour": 7, "minute": 0}
